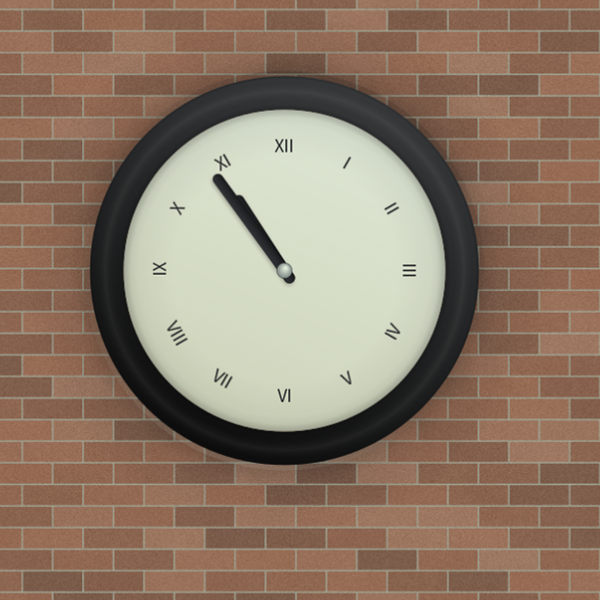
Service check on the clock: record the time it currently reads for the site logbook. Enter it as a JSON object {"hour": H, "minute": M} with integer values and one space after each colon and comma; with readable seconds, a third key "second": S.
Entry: {"hour": 10, "minute": 54}
